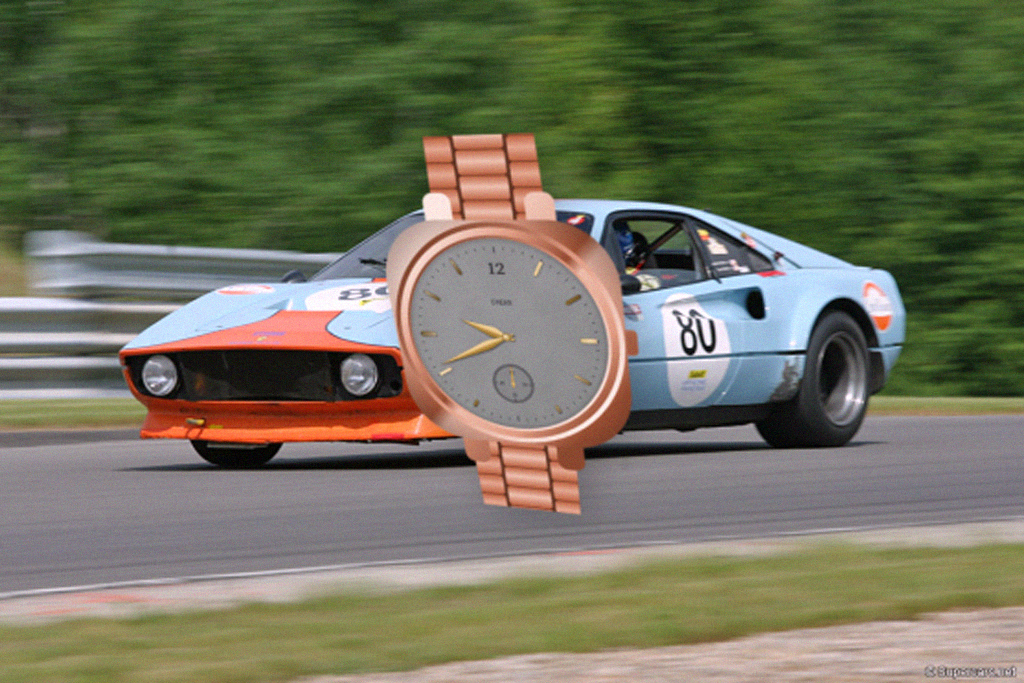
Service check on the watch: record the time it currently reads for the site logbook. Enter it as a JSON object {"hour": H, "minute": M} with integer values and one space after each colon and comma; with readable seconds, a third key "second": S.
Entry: {"hour": 9, "minute": 41}
